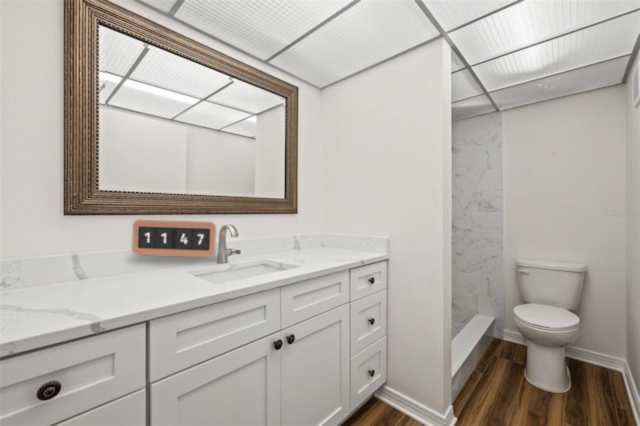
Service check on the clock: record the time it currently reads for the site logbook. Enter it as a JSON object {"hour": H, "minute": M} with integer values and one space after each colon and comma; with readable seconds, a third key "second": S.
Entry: {"hour": 11, "minute": 47}
